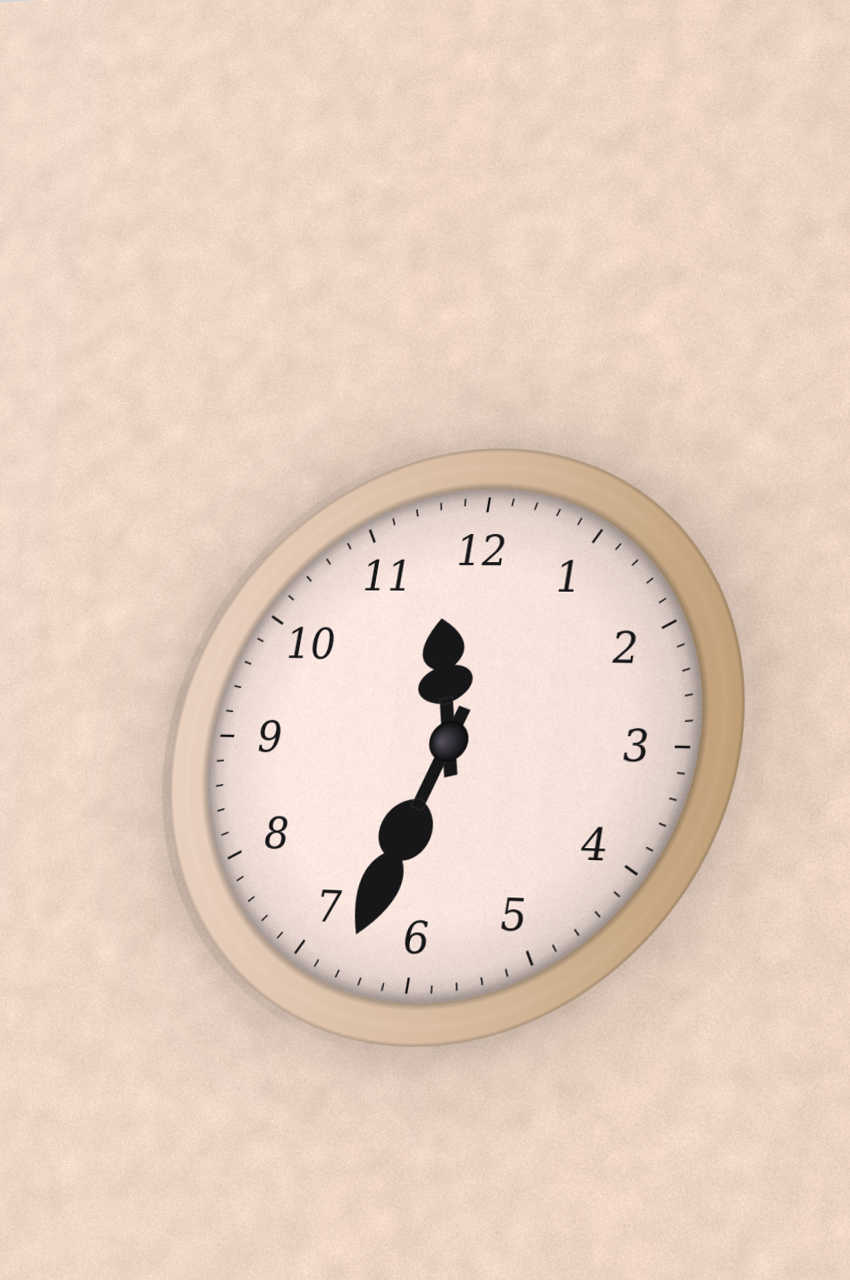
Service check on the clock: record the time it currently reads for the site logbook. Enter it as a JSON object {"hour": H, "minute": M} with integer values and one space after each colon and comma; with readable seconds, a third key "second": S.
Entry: {"hour": 11, "minute": 33}
